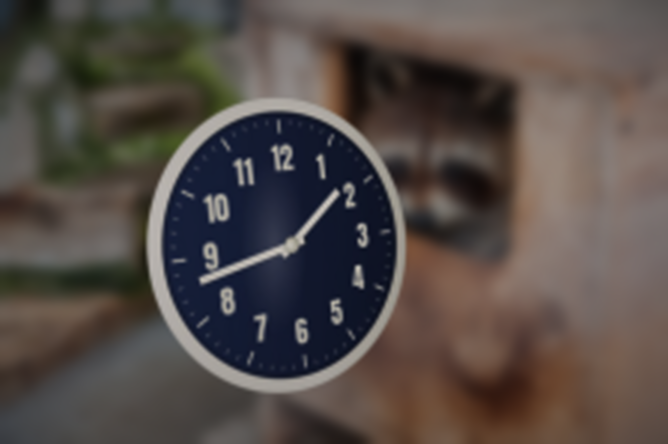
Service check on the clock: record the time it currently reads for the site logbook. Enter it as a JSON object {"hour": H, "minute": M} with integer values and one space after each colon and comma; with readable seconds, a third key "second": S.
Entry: {"hour": 1, "minute": 43}
